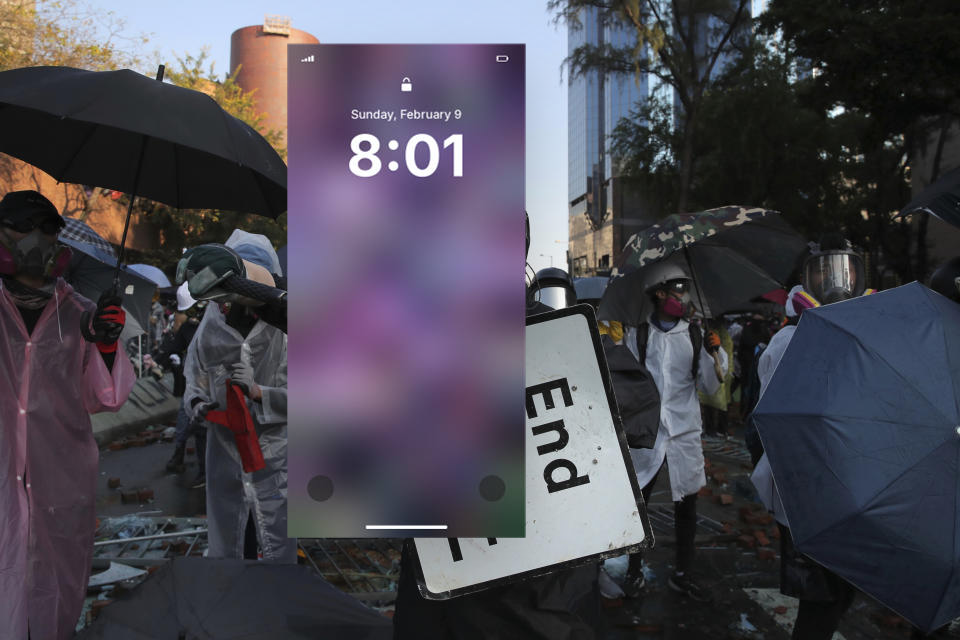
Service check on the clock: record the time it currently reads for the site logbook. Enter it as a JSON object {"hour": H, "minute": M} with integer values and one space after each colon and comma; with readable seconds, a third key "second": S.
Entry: {"hour": 8, "minute": 1}
